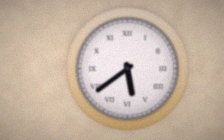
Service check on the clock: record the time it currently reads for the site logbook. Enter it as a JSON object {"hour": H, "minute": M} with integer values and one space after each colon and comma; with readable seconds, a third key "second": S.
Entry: {"hour": 5, "minute": 39}
